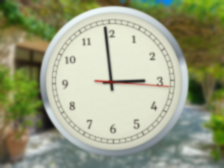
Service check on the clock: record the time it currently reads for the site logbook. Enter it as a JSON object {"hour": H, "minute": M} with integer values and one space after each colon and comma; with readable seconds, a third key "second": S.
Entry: {"hour": 2, "minute": 59, "second": 16}
